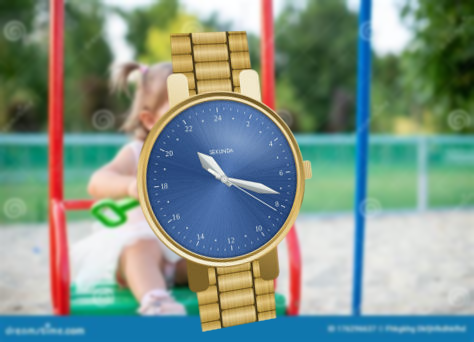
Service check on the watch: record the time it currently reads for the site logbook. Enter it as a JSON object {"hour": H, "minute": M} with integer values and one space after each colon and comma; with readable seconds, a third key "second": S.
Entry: {"hour": 21, "minute": 18, "second": 21}
